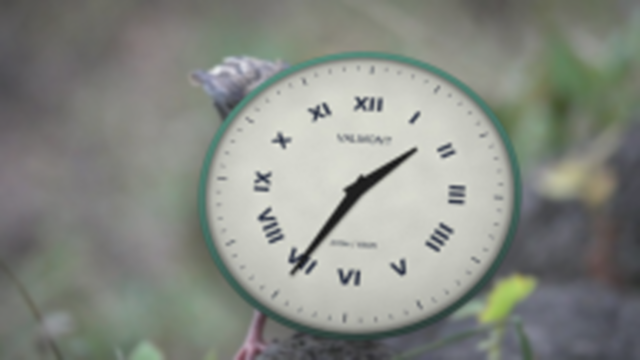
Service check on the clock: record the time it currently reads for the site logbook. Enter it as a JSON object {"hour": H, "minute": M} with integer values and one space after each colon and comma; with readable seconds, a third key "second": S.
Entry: {"hour": 1, "minute": 35}
